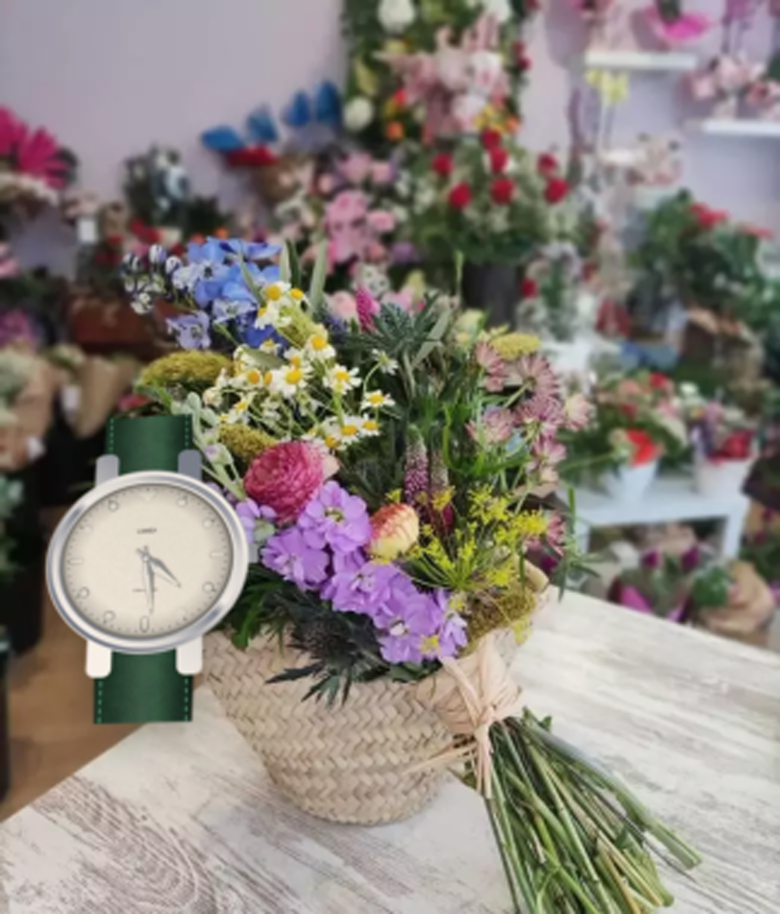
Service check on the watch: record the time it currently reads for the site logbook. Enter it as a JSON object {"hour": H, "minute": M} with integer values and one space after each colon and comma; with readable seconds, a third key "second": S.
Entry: {"hour": 4, "minute": 29}
